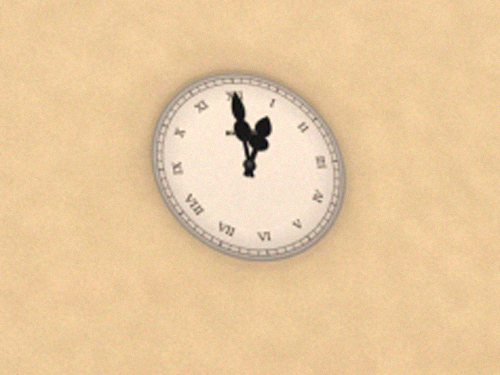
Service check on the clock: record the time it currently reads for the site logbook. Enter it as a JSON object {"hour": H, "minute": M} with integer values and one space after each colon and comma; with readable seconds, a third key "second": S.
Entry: {"hour": 1, "minute": 0}
